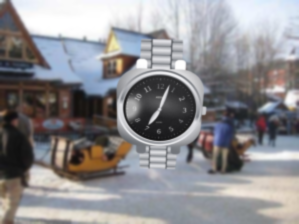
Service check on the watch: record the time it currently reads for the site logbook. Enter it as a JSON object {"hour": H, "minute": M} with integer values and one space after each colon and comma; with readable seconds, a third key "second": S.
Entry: {"hour": 7, "minute": 3}
